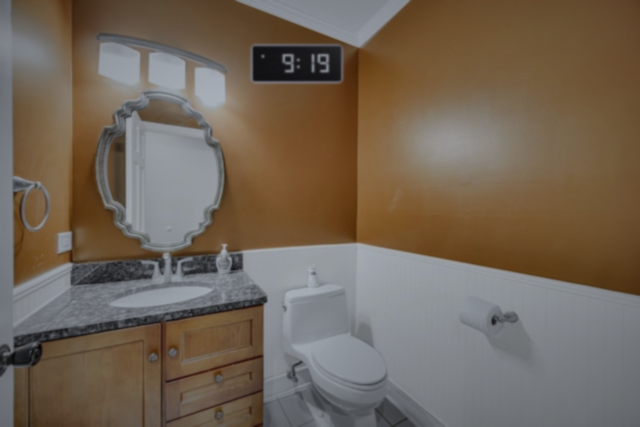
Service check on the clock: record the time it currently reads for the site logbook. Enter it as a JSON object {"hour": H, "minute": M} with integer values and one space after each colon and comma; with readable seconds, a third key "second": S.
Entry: {"hour": 9, "minute": 19}
